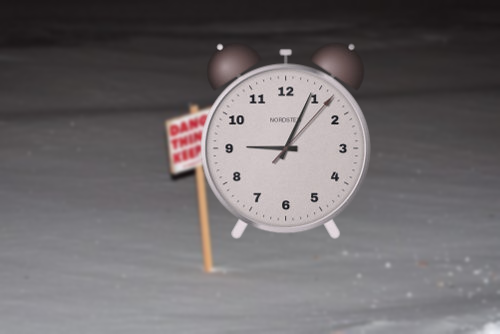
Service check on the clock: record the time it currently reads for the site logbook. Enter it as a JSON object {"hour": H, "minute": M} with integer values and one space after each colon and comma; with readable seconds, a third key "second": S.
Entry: {"hour": 9, "minute": 4, "second": 7}
